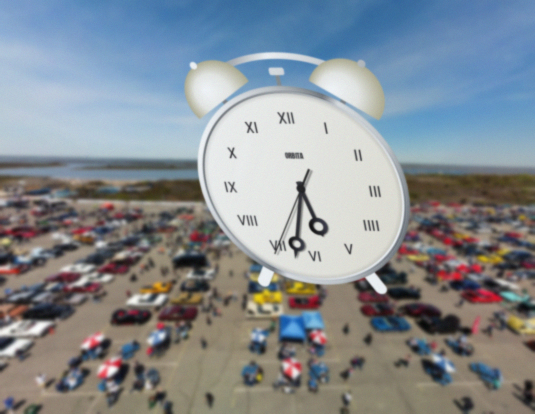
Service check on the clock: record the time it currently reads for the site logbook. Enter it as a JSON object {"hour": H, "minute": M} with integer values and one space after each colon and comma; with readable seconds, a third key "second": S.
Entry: {"hour": 5, "minute": 32, "second": 35}
